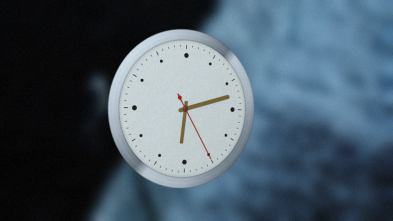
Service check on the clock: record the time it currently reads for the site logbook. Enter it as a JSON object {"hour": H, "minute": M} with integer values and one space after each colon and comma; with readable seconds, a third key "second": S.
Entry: {"hour": 6, "minute": 12, "second": 25}
